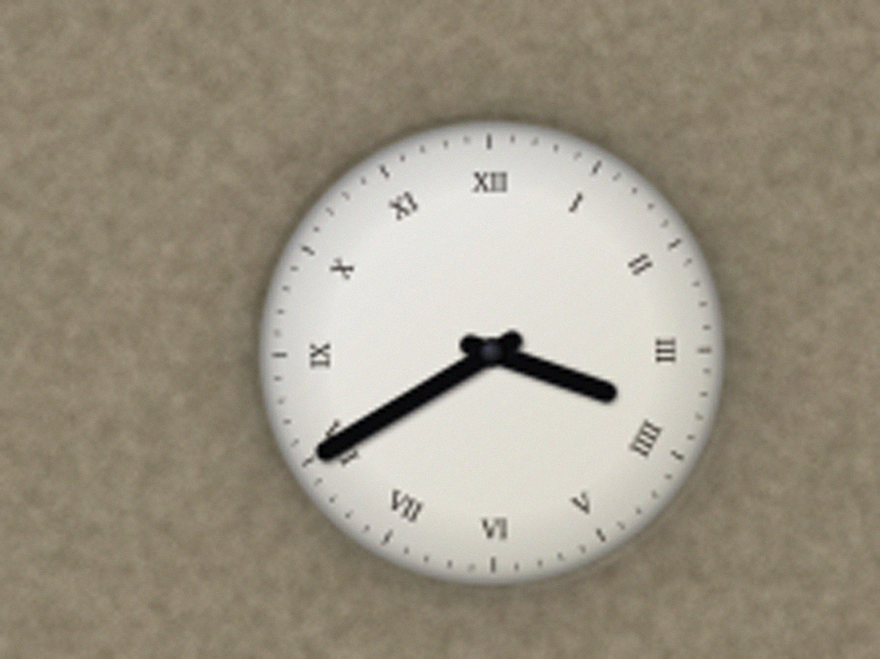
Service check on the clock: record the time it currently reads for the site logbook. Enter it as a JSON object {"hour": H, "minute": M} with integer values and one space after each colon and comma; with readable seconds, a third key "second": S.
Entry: {"hour": 3, "minute": 40}
